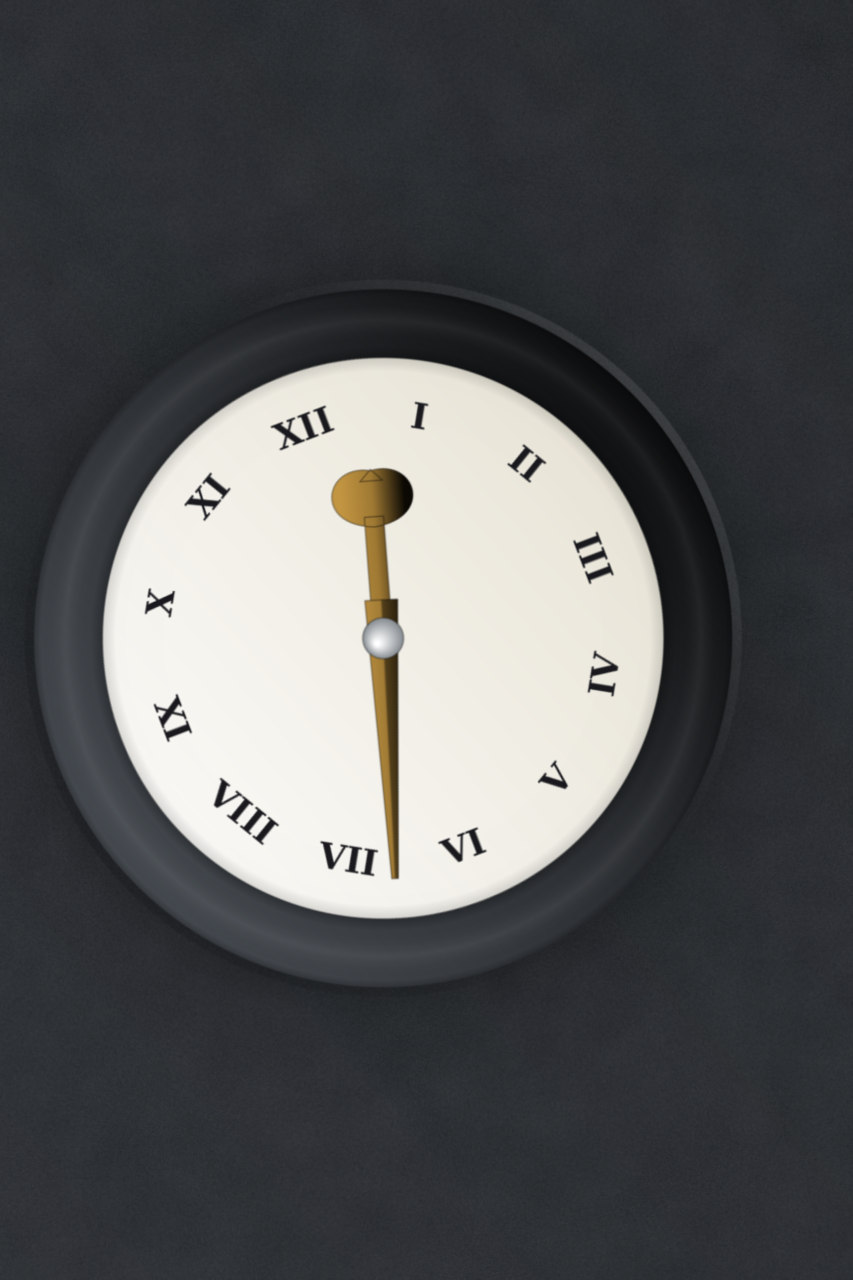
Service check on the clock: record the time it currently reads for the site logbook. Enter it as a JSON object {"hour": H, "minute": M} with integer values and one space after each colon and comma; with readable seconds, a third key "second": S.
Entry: {"hour": 12, "minute": 33}
